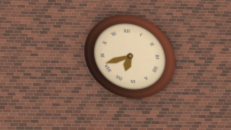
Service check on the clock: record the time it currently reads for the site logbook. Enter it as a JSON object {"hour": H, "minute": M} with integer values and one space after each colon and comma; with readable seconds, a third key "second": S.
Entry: {"hour": 6, "minute": 42}
